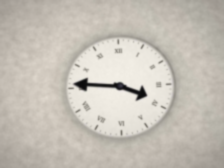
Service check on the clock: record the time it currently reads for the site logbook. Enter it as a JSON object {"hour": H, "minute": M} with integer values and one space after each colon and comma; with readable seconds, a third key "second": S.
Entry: {"hour": 3, "minute": 46}
